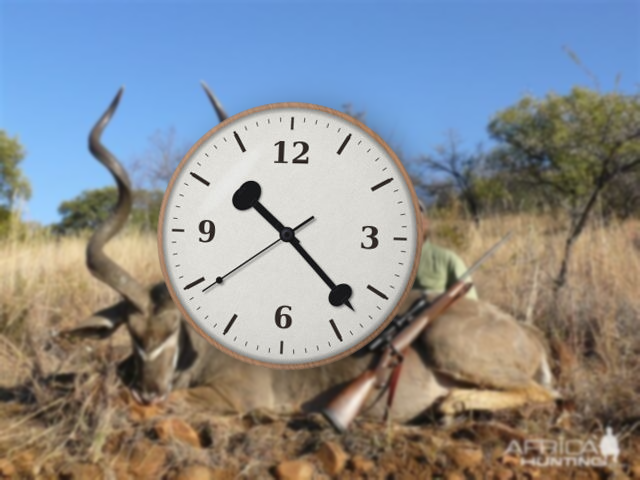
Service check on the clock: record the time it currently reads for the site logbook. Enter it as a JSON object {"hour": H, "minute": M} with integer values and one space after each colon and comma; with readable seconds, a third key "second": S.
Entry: {"hour": 10, "minute": 22, "second": 39}
